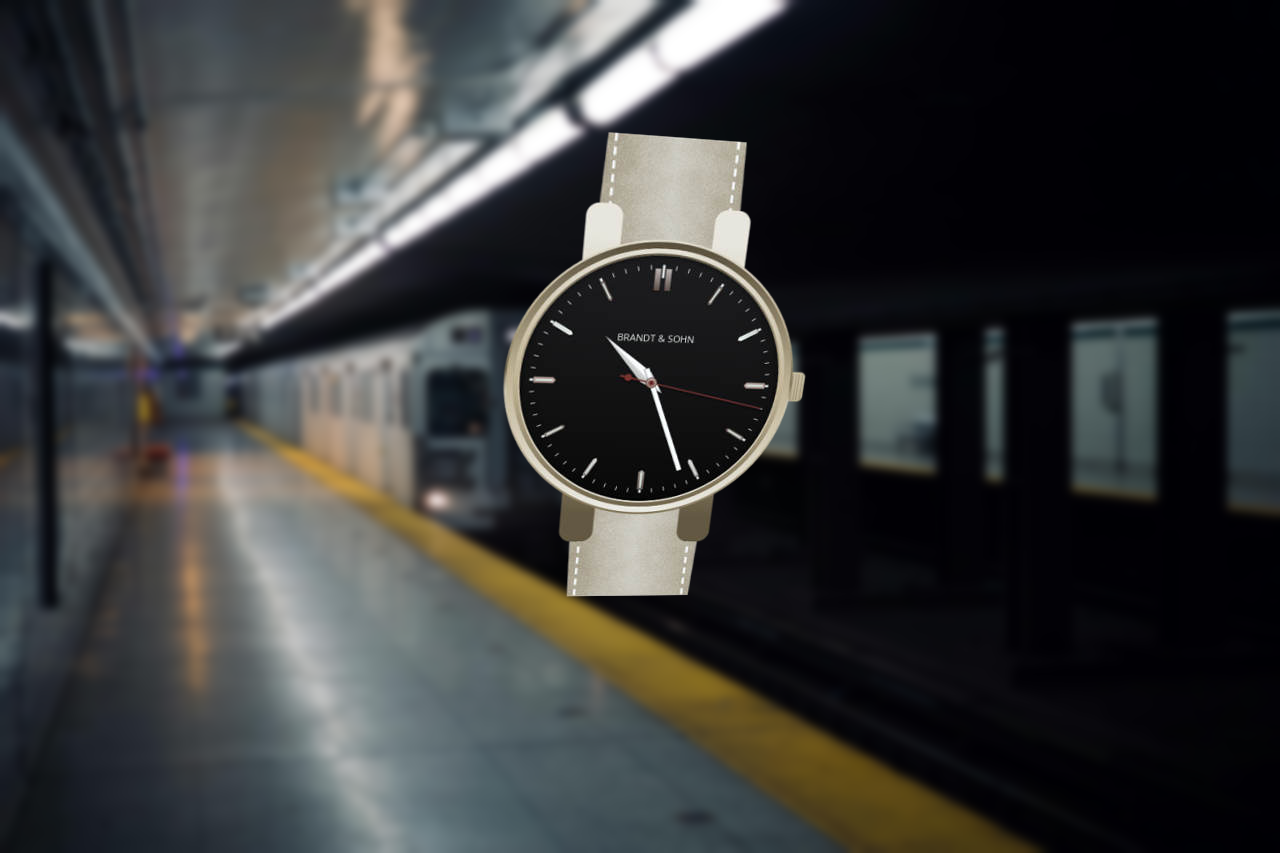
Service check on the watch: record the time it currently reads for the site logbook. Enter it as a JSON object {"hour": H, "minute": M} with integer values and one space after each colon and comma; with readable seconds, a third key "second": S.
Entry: {"hour": 10, "minute": 26, "second": 17}
